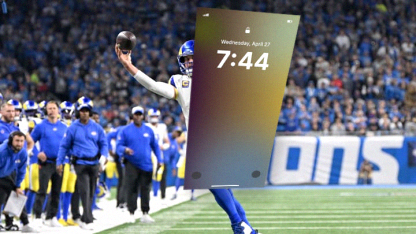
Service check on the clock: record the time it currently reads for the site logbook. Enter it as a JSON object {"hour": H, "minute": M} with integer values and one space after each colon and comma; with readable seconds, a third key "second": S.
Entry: {"hour": 7, "minute": 44}
